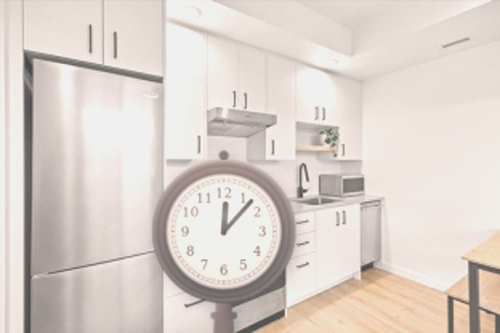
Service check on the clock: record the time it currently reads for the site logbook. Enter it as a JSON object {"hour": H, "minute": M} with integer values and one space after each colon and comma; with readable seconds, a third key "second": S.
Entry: {"hour": 12, "minute": 7}
